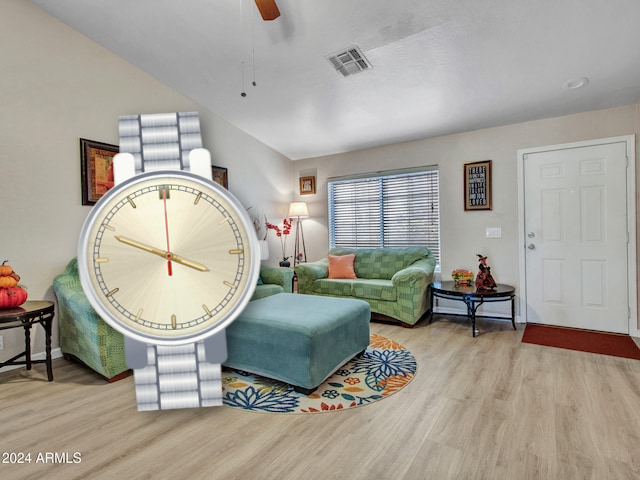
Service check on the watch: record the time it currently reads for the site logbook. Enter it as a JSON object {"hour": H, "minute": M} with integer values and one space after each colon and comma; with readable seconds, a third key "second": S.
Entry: {"hour": 3, "minute": 49, "second": 0}
